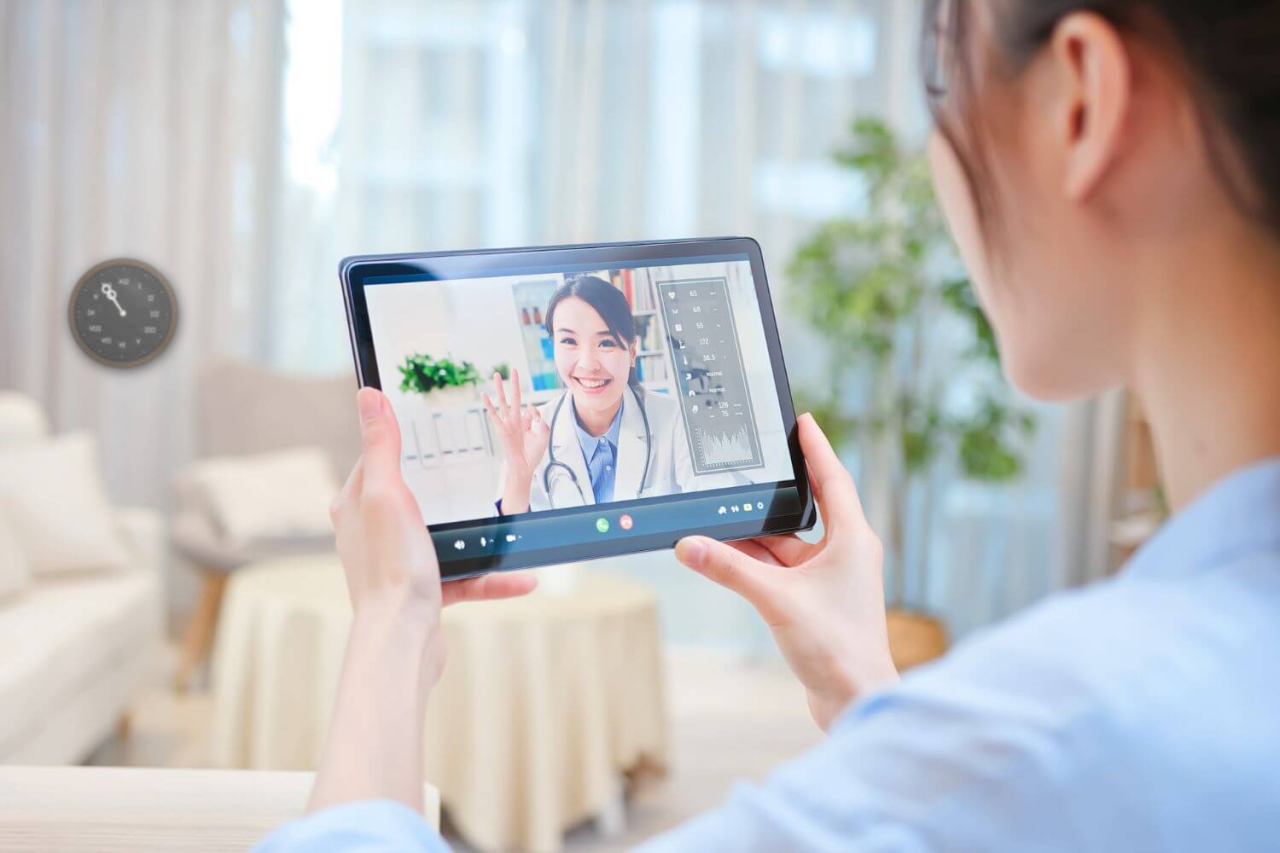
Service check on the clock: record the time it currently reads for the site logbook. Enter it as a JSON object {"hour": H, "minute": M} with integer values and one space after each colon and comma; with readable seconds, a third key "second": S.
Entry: {"hour": 10, "minute": 54}
